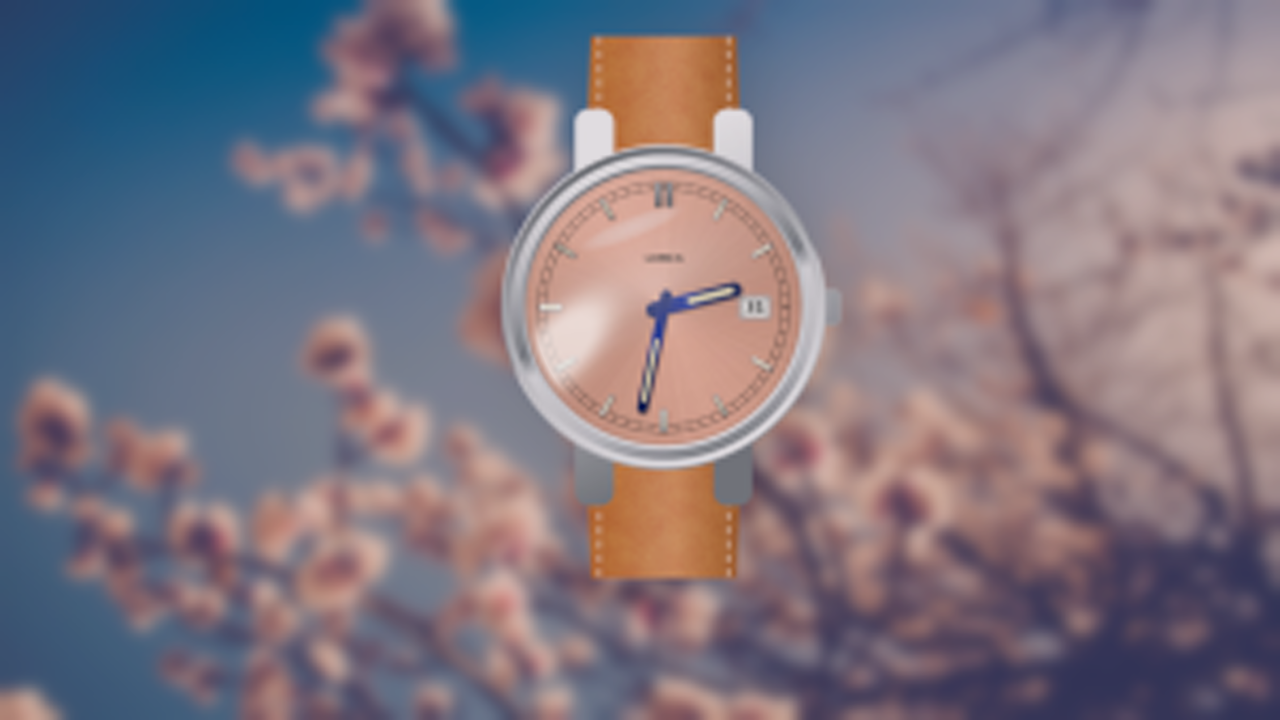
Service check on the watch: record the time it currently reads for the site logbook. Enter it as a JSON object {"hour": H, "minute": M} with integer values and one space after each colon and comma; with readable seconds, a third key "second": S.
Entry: {"hour": 2, "minute": 32}
